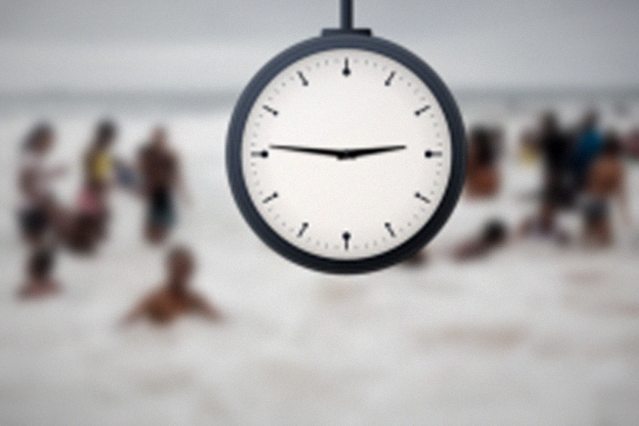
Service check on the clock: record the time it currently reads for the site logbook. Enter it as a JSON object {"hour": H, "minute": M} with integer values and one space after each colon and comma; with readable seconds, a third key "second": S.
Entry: {"hour": 2, "minute": 46}
